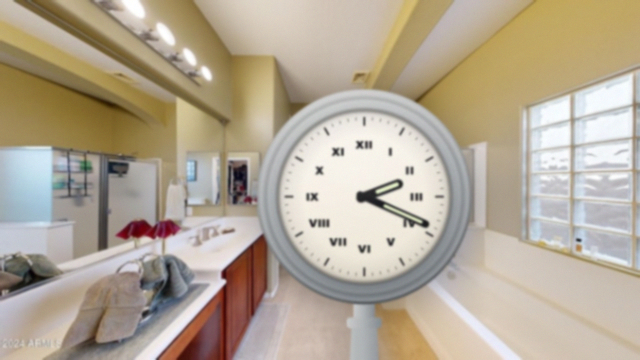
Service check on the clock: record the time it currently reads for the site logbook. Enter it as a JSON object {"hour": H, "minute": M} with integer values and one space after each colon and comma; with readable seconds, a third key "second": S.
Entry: {"hour": 2, "minute": 19}
